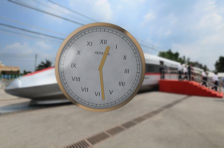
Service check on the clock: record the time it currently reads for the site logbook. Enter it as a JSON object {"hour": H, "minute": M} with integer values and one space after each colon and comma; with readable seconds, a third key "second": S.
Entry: {"hour": 12, "minute": 28}
